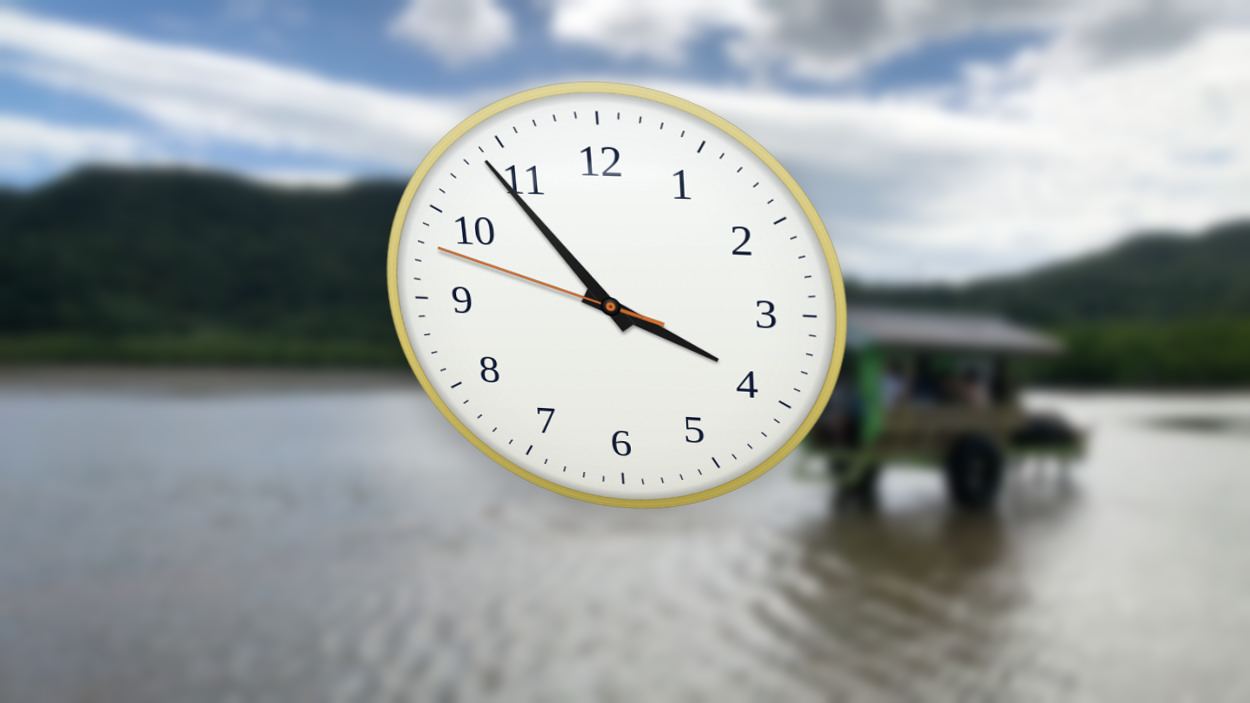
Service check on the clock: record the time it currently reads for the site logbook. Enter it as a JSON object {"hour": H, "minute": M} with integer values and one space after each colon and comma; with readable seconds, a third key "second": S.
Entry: {"hour": 3, "minute": 53, "second": 48}
